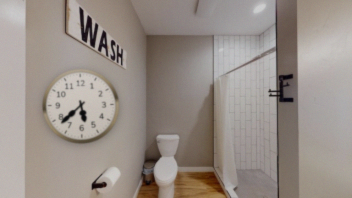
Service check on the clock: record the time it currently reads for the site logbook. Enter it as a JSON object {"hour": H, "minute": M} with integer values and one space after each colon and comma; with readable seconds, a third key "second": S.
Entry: {"hour": 5, "minute": 38}
